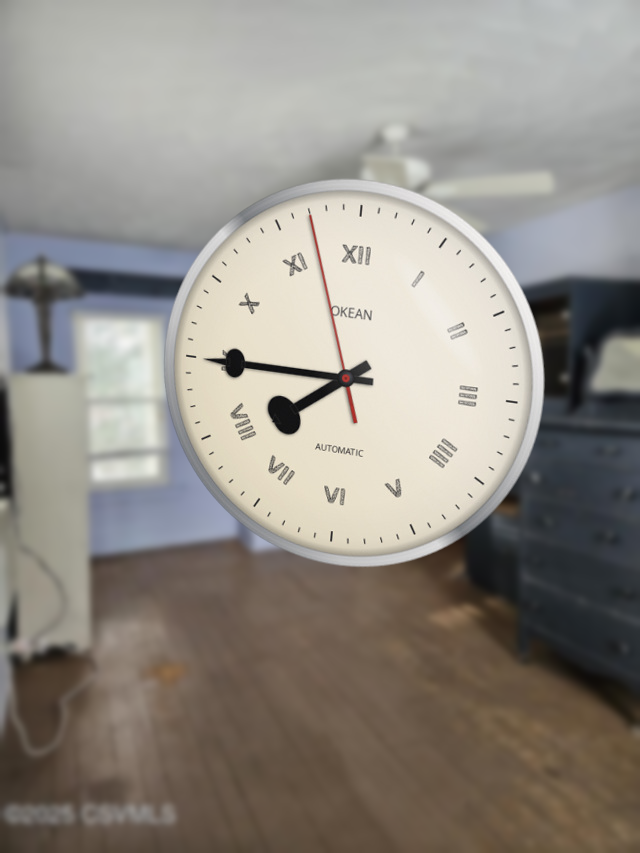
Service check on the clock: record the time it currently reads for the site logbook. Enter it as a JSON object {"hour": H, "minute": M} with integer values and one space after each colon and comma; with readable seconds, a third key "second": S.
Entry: {"hour": 7, "minute": 44, "second": 57}
